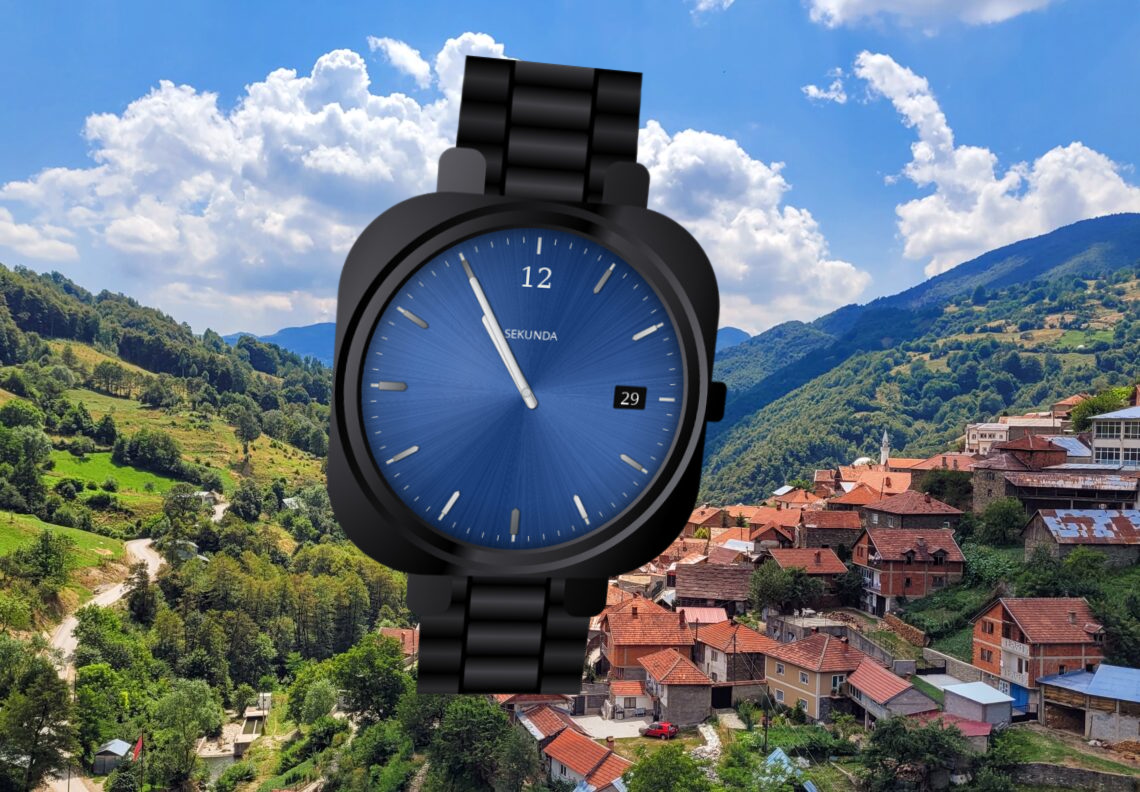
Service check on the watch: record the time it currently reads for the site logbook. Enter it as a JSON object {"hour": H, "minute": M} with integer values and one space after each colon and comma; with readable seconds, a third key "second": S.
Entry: {"hour": 10, "minute": 55}
